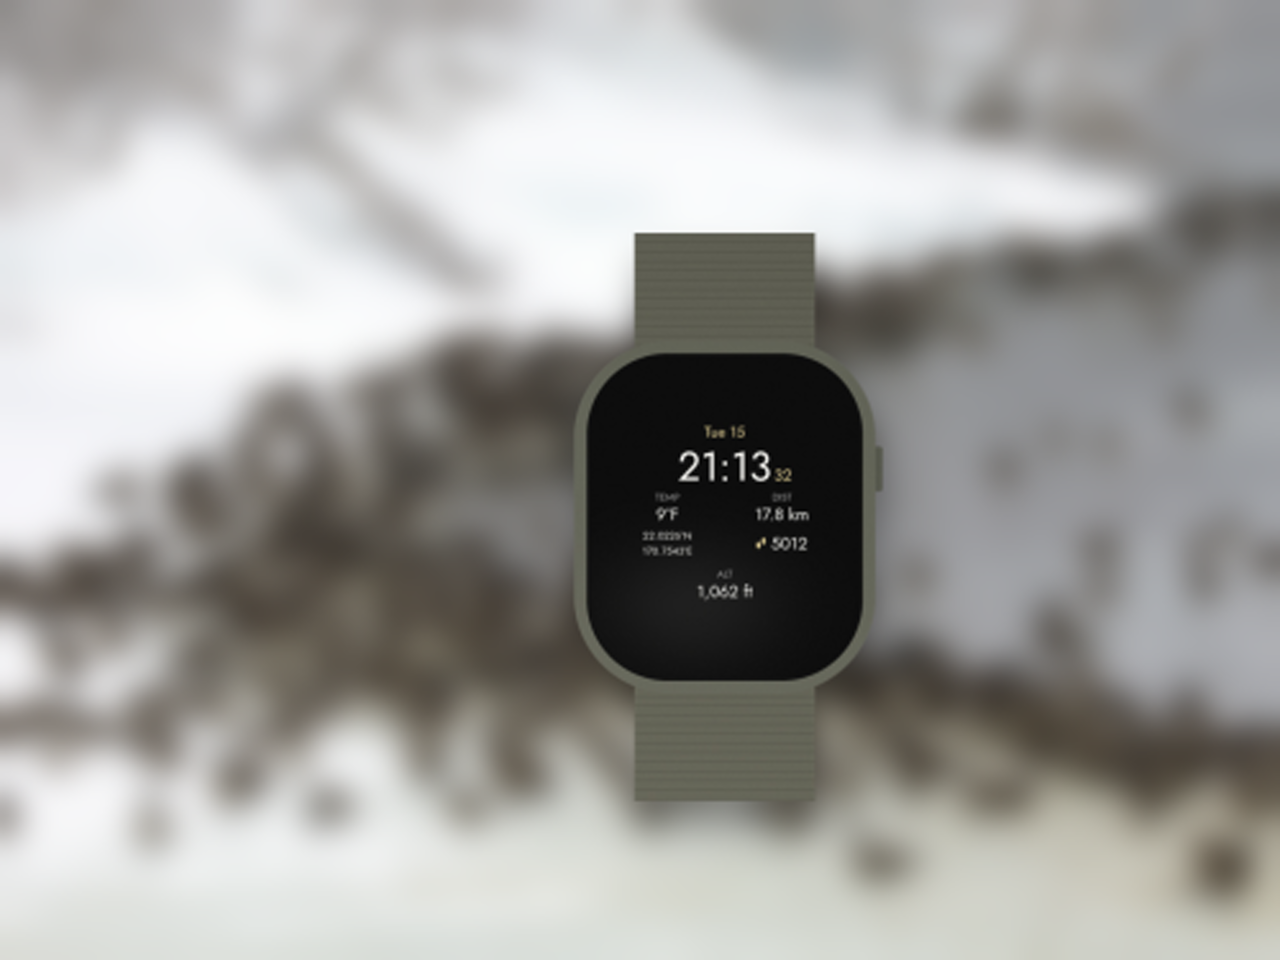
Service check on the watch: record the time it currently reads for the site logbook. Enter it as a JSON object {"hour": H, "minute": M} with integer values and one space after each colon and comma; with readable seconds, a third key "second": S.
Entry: {"hour": 21, "minute": 13}
